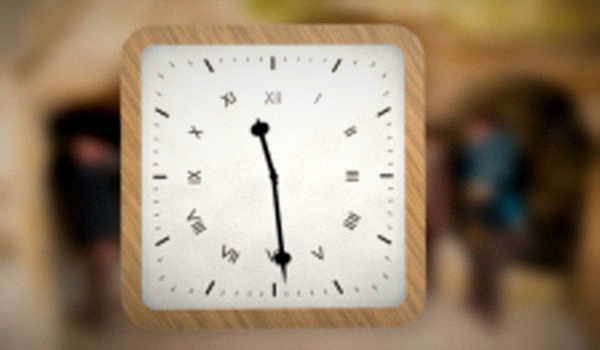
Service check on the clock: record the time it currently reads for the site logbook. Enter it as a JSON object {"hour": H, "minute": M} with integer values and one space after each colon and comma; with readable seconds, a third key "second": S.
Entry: {"hour": 11, "minute": 29}
